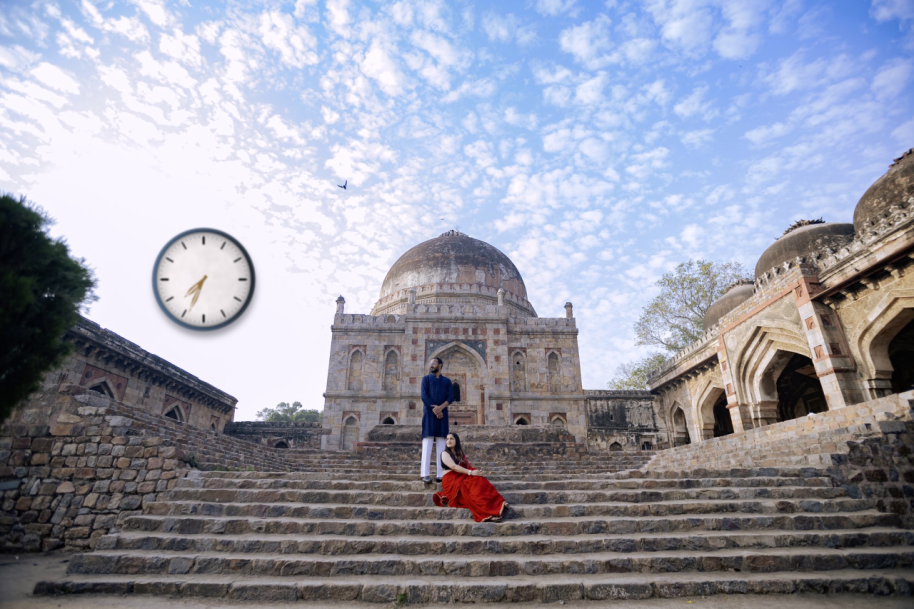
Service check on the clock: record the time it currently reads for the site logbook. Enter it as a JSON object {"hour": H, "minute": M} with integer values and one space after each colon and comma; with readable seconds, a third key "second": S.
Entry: {"hour": 7, "minute": 34}
